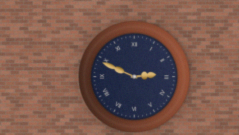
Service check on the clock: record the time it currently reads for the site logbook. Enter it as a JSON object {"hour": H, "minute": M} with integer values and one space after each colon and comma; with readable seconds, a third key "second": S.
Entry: {"hour": 2, "minute": 49}
